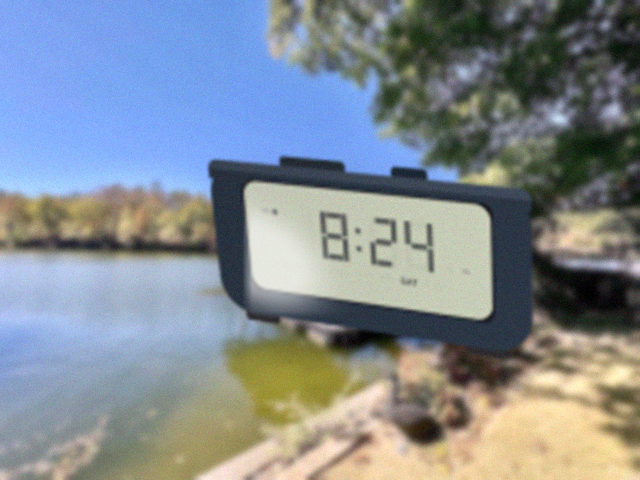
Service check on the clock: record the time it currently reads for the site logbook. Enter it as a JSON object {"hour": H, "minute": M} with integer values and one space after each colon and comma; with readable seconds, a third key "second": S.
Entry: {"hour": 8, "minute": 24}
